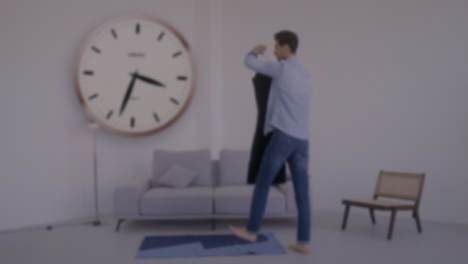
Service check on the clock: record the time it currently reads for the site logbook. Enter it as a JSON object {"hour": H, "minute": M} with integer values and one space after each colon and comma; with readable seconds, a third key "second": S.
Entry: {"hour": 3, "minute": 33}
